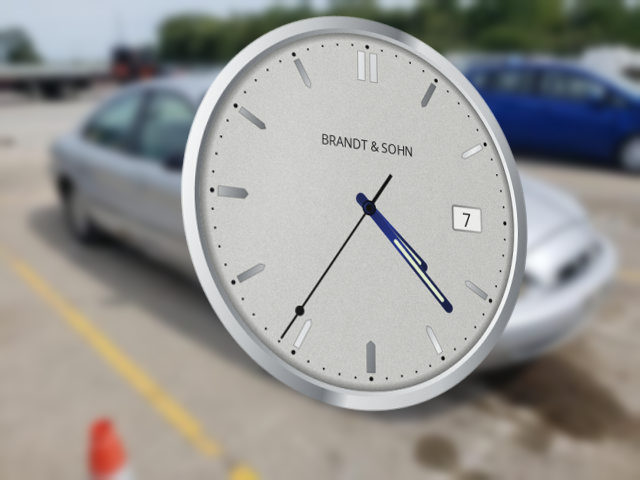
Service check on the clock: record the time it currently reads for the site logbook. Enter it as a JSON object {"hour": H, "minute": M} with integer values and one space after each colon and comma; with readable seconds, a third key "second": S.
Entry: {"hour": 4, "minute": 22, "second": 36}
